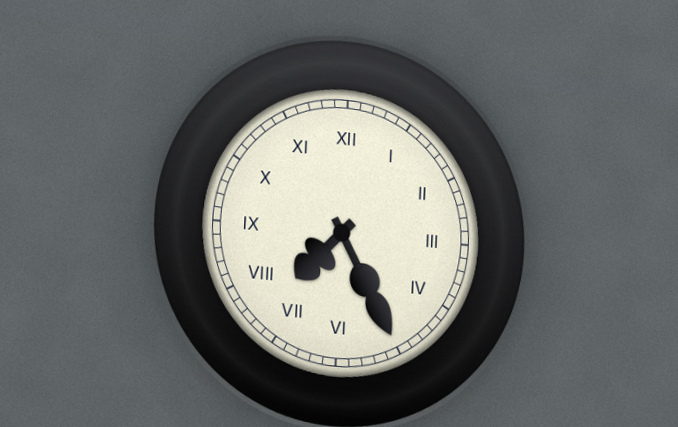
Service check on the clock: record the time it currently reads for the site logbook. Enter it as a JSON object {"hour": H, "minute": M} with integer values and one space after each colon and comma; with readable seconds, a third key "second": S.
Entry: {"hour": 7, "minute": 25}
